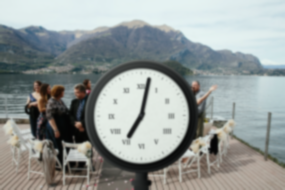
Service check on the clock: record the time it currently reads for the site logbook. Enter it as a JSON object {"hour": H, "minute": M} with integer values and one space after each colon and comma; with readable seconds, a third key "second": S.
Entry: {"hour": 7, "minute": 2}
